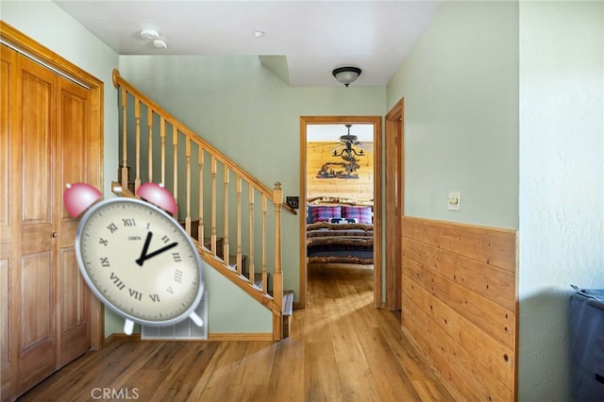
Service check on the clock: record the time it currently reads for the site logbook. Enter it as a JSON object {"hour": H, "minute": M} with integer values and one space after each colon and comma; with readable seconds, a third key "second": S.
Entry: {"hour": 1, "minute": 12}
